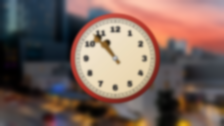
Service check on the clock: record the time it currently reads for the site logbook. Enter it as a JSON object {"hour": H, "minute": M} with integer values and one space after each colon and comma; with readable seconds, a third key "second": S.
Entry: {"hour": 10, "minute": 53}
